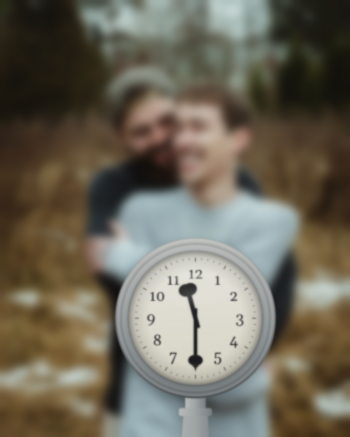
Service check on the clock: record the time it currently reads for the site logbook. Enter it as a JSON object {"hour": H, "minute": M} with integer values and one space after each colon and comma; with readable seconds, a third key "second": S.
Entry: {"hour": 11, "minute": 30}
